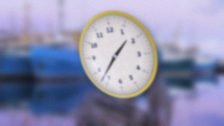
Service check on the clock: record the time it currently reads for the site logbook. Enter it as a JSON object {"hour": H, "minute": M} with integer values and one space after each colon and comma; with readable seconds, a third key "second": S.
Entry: {"hour": 1, "minute": 37}
